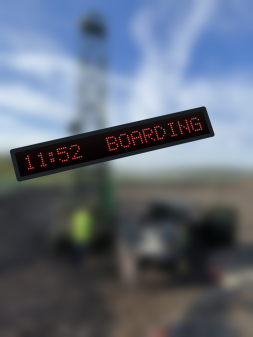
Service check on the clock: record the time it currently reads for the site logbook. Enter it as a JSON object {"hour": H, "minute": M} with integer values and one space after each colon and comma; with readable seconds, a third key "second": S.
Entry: {"hour": 11, "minute": 52}
